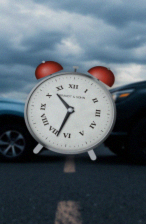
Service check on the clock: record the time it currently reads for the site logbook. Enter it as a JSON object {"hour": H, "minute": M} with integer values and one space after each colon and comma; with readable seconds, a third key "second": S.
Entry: {"hour": 10, "minute": 33}
